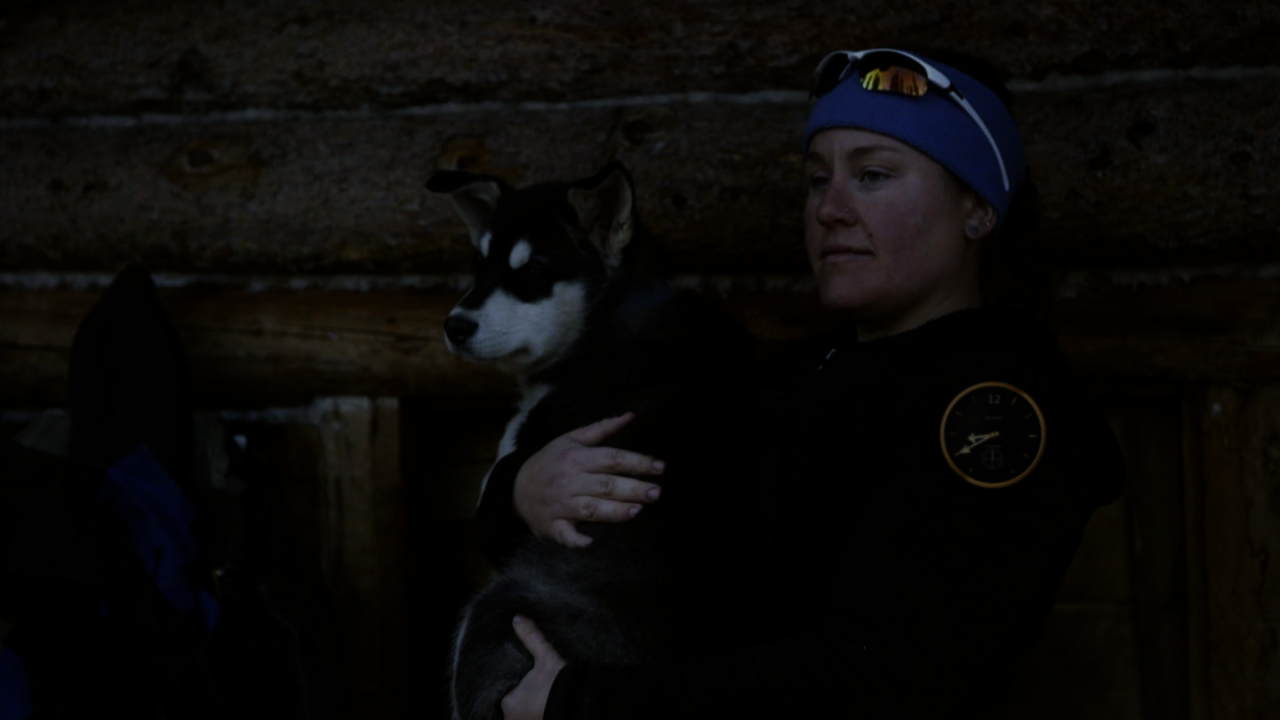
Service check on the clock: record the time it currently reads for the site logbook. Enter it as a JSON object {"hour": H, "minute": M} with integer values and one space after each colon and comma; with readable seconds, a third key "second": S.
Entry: {"hour": 8, "minute": 40}
